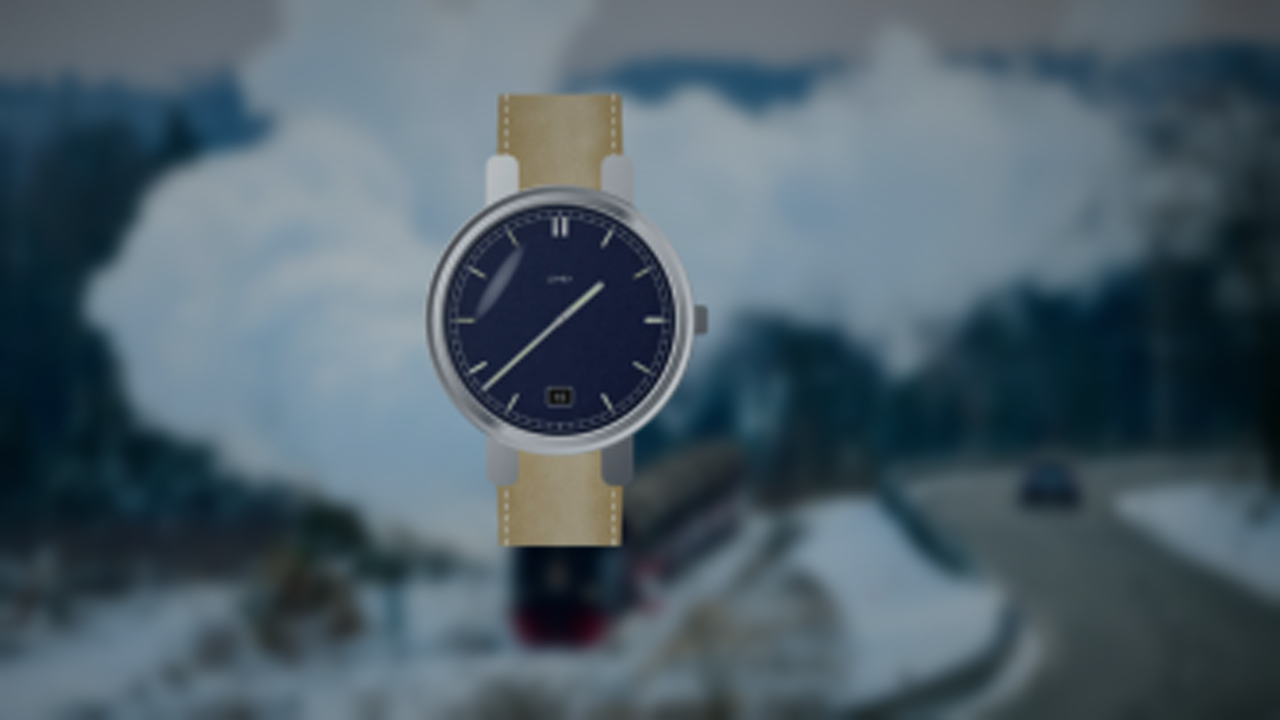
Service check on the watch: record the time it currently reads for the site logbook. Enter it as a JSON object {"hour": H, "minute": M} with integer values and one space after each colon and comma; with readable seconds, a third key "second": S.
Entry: {"hour": 1, "minute": 38}
